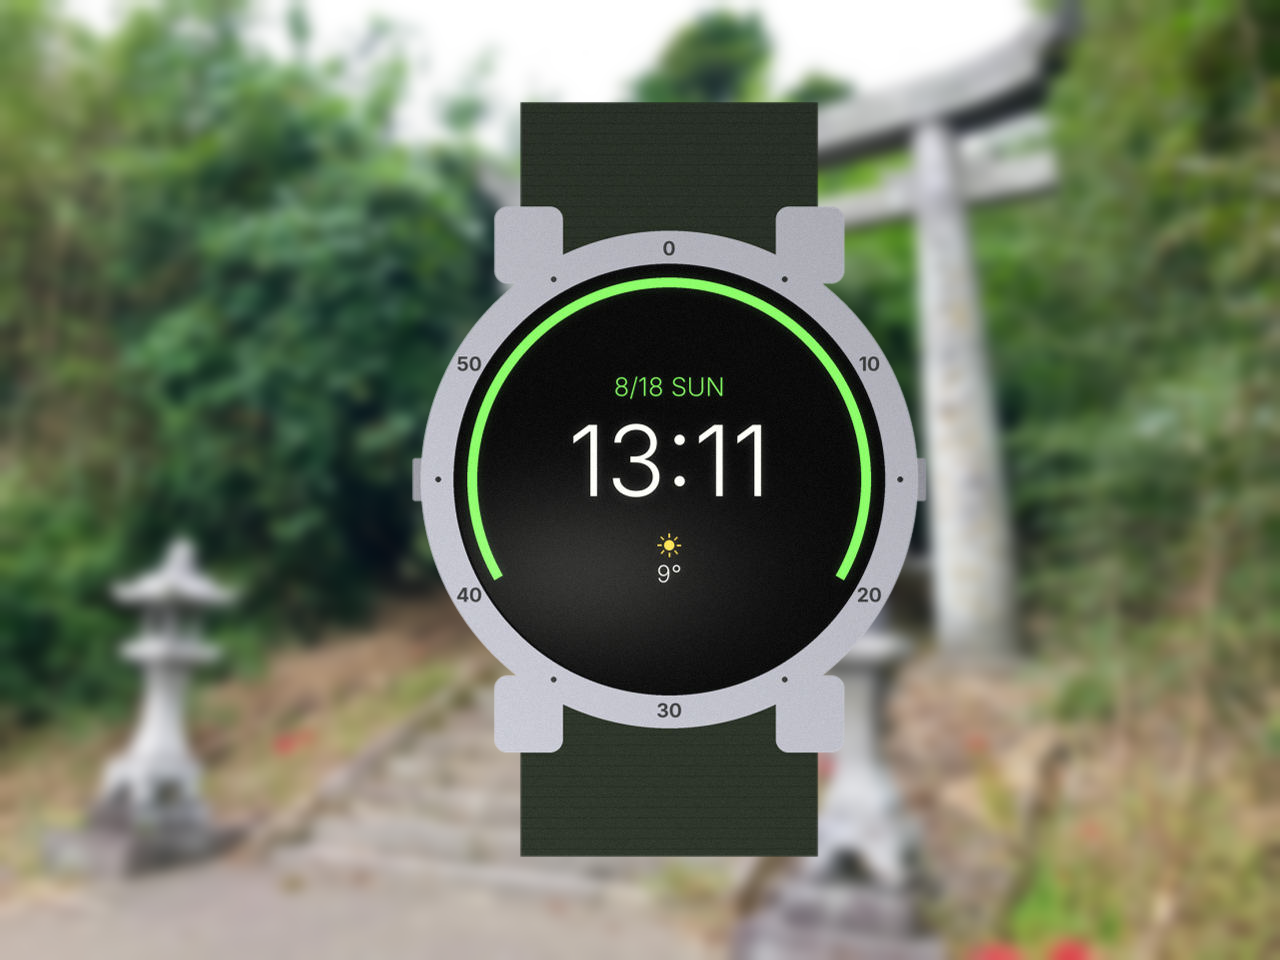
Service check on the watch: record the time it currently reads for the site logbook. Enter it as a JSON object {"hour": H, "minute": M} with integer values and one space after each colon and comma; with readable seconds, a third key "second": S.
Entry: {"hour": 13, "minute": 11}
